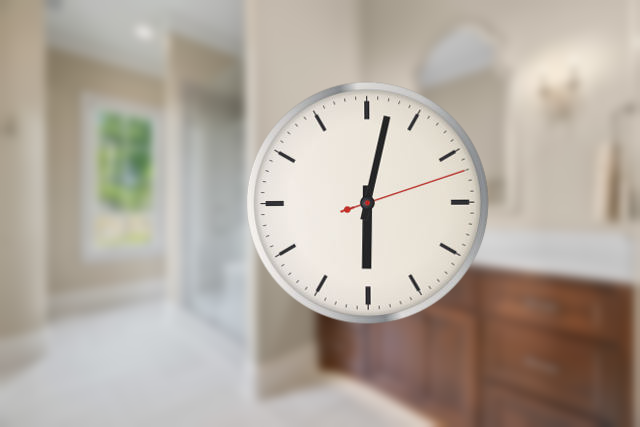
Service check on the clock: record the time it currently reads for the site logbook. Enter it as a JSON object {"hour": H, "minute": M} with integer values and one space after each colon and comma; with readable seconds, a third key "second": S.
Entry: {"hour": 6, "minute": 2, "second": 12}
